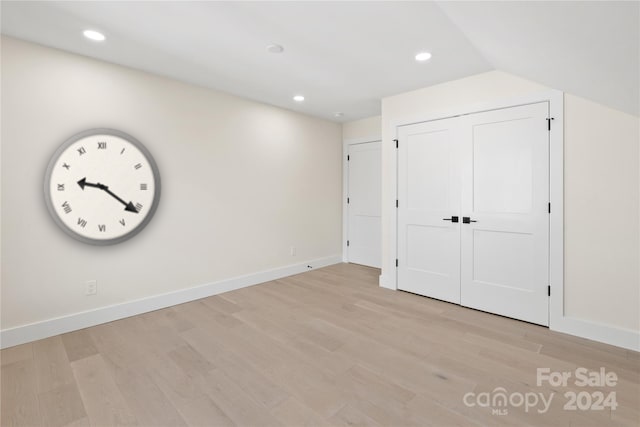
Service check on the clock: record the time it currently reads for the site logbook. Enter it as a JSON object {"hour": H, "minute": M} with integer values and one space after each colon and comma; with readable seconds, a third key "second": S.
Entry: {"hour": 9, "minute": 21}
